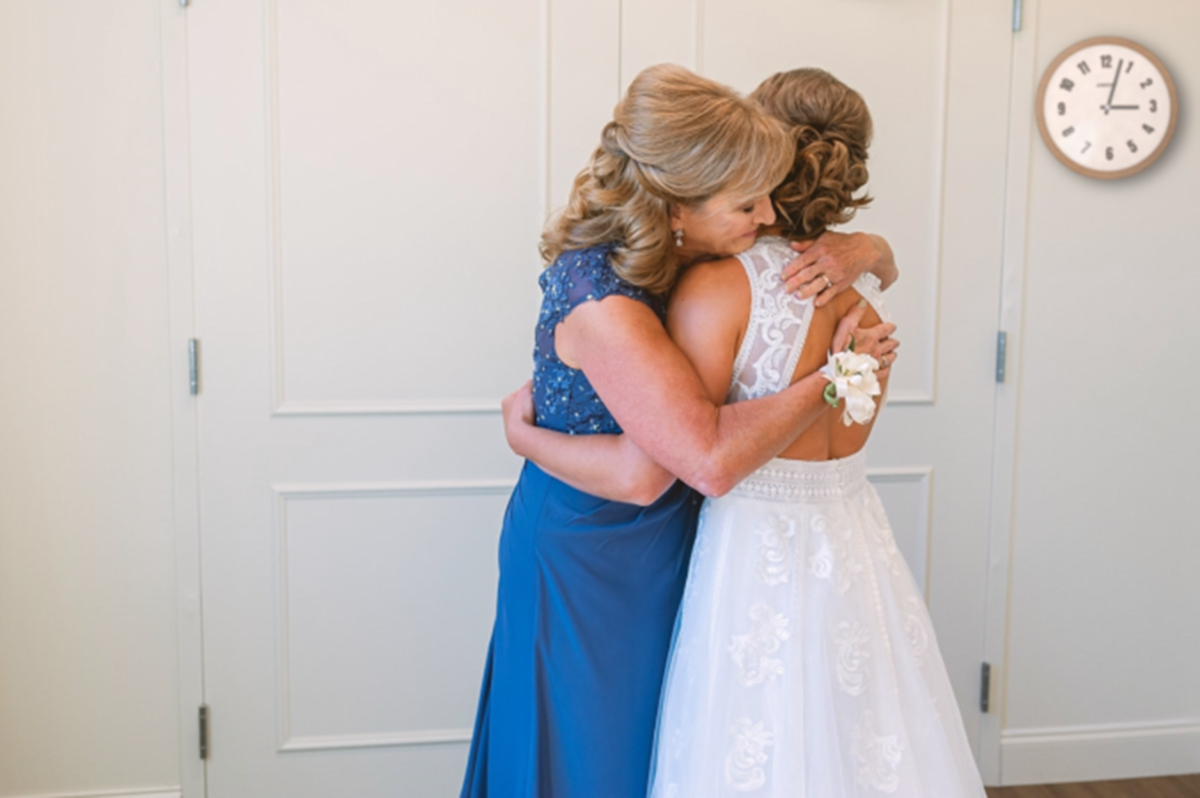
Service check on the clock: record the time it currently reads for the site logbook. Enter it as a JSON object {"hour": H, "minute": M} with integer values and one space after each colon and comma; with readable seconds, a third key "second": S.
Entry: {"hour": 3, "minute": 3}
